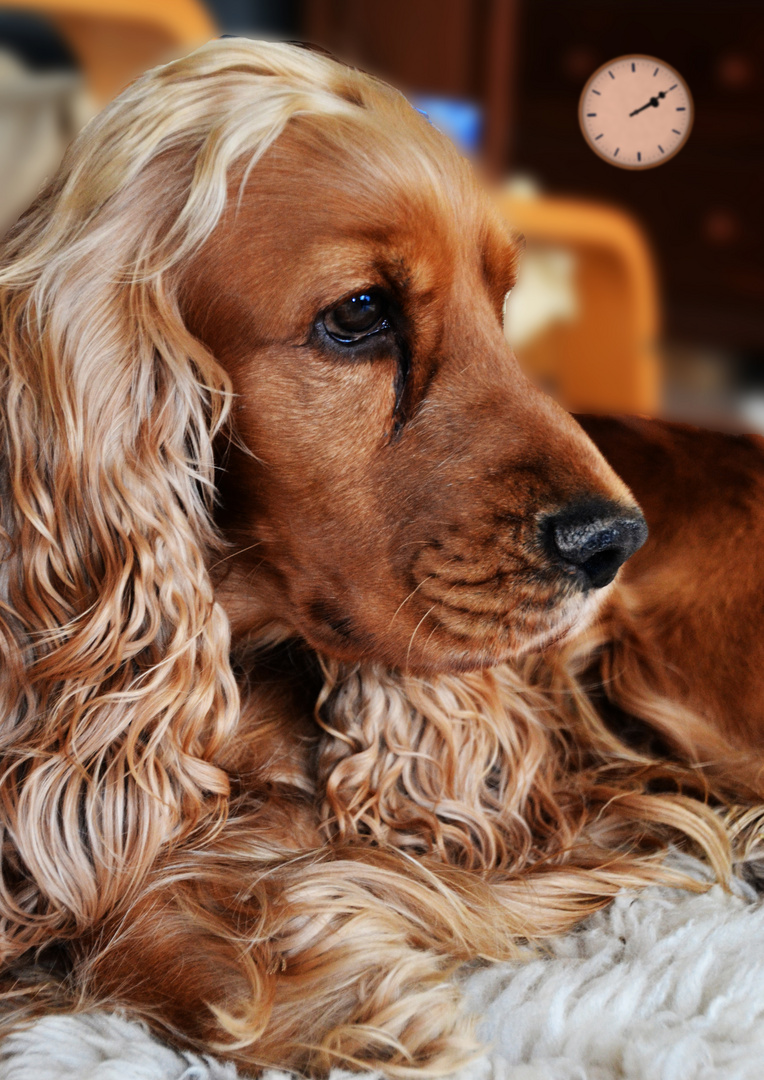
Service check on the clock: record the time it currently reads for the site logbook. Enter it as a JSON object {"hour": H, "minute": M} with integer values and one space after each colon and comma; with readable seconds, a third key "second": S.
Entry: {"hour": 2, "minute": 10}
